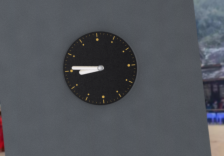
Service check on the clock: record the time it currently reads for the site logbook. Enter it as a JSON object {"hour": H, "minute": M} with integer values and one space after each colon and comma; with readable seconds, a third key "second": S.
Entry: {"hour": 8, "minute": 46}
